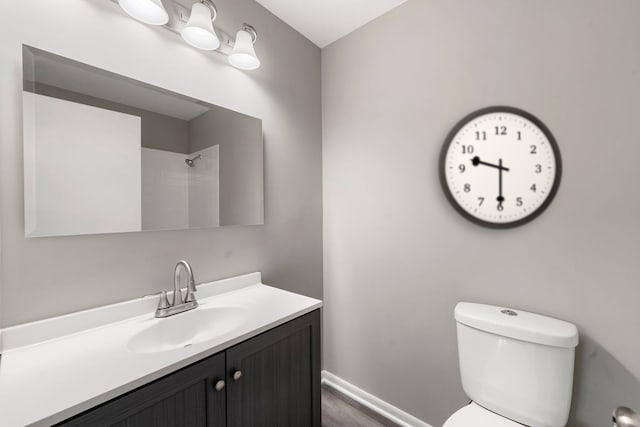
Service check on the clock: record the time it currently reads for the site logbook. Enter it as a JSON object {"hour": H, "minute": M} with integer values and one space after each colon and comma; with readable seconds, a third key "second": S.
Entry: {"hour": 9, "minute": 30}
